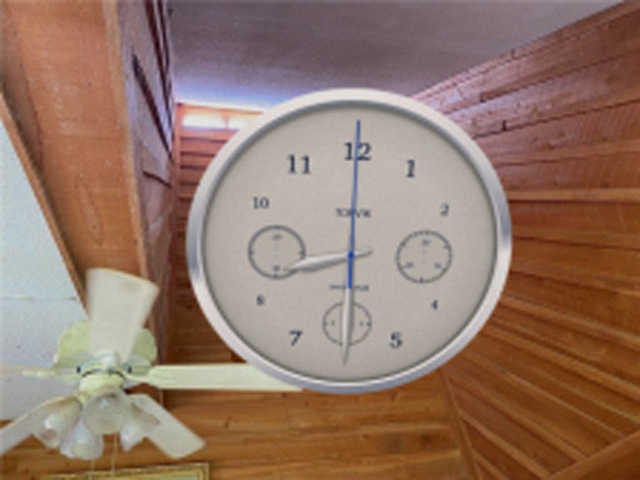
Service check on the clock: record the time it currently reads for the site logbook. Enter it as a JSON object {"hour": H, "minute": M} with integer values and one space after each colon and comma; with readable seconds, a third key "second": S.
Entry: {"hour": 8, "minute": 30}
